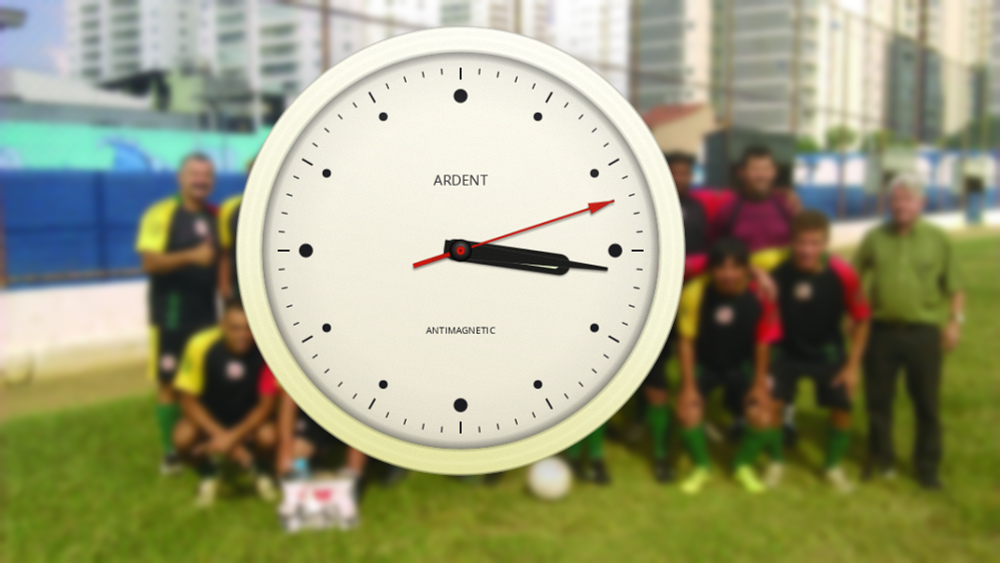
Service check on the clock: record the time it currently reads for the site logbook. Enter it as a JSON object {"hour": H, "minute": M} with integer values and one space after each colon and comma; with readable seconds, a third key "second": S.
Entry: {"hour": 3, "minute": 16, "second": 12}
